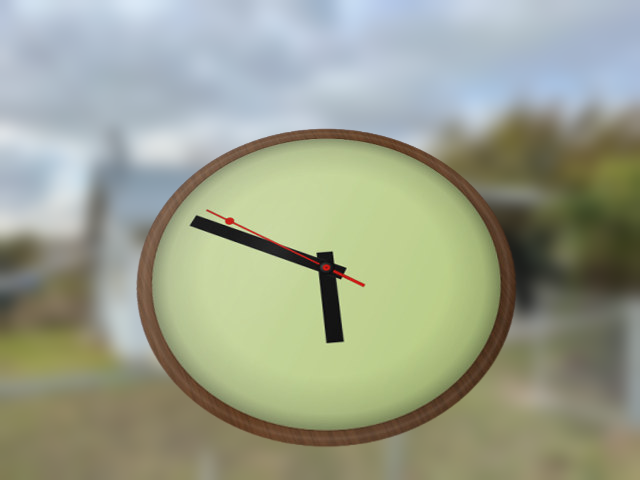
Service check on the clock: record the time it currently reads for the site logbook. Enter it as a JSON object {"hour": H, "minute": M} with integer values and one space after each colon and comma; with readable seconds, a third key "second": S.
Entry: {"hour": 5, "minute": 48, "second": 50}
